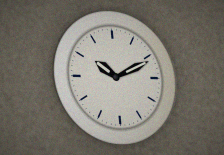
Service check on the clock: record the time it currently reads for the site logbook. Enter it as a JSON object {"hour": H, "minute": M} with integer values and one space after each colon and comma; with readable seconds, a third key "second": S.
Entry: {"hour": 10, "minute": 11}
